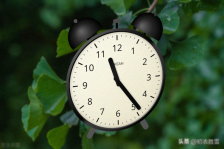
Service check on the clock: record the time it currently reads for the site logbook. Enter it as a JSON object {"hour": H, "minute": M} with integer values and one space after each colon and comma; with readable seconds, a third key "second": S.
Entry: {"hour": 11, "minute": 24}
